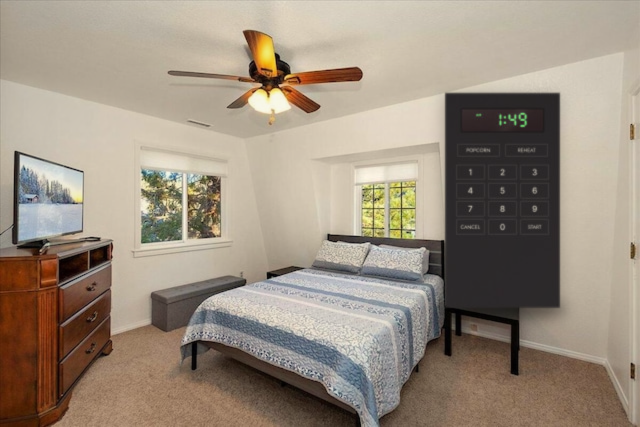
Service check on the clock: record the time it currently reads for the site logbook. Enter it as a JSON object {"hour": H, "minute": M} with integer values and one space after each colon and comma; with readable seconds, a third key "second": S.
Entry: {"hour": 1, "minute": 49}
